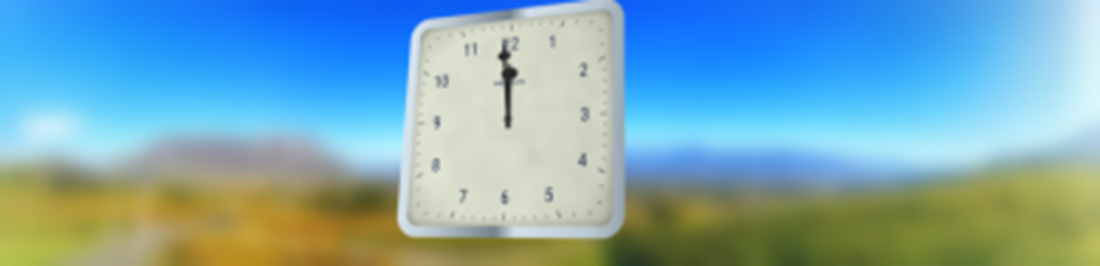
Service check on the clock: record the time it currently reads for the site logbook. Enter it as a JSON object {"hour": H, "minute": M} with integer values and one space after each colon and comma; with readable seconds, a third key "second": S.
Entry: {"hour": 11, "minute": 59}
